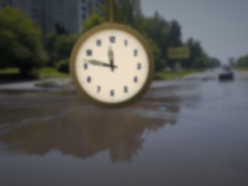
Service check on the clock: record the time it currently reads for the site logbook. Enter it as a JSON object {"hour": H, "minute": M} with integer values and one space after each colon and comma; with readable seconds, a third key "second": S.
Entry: {"hour": 11, "minute": 47}
